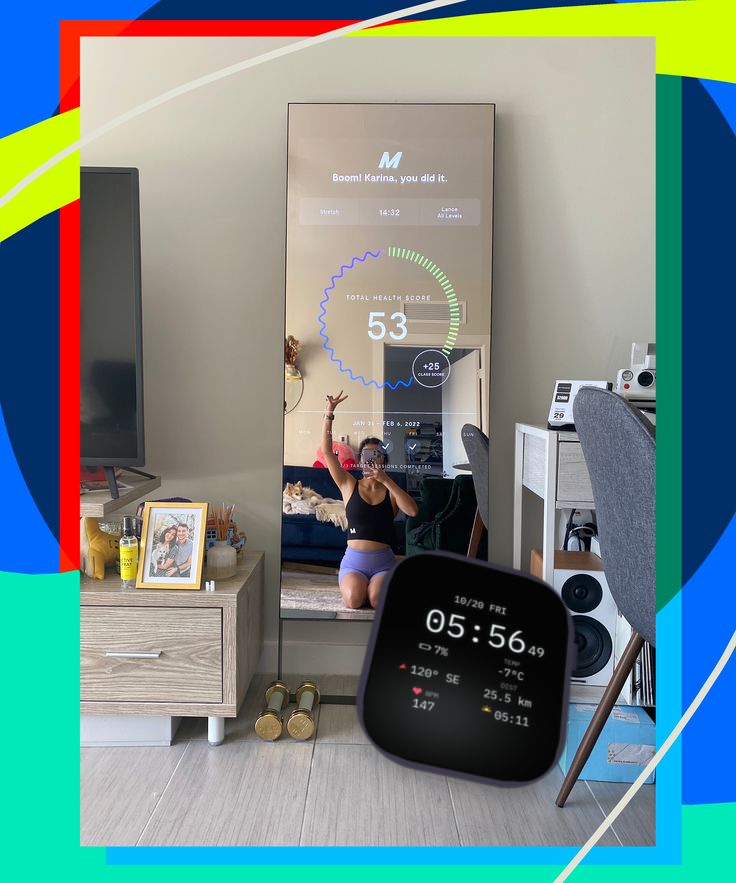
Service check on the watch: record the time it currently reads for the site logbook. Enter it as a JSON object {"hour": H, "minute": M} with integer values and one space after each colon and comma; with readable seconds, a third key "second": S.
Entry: {"hour": 5, "minute": 56, "second": 49}
